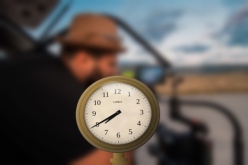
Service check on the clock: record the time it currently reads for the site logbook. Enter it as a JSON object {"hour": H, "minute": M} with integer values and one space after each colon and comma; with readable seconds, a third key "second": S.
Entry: {"hour": 7, "minute": 40}
